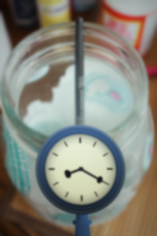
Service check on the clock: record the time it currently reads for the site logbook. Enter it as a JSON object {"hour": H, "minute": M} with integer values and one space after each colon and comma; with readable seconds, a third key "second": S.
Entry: {"hour": 8, "minute": 20}
